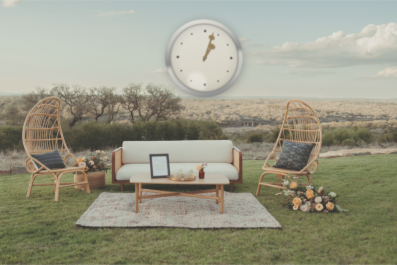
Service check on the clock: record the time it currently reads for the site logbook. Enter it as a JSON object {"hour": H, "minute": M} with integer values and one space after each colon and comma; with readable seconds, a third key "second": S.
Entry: {"hour": 1, "minute": 3}
